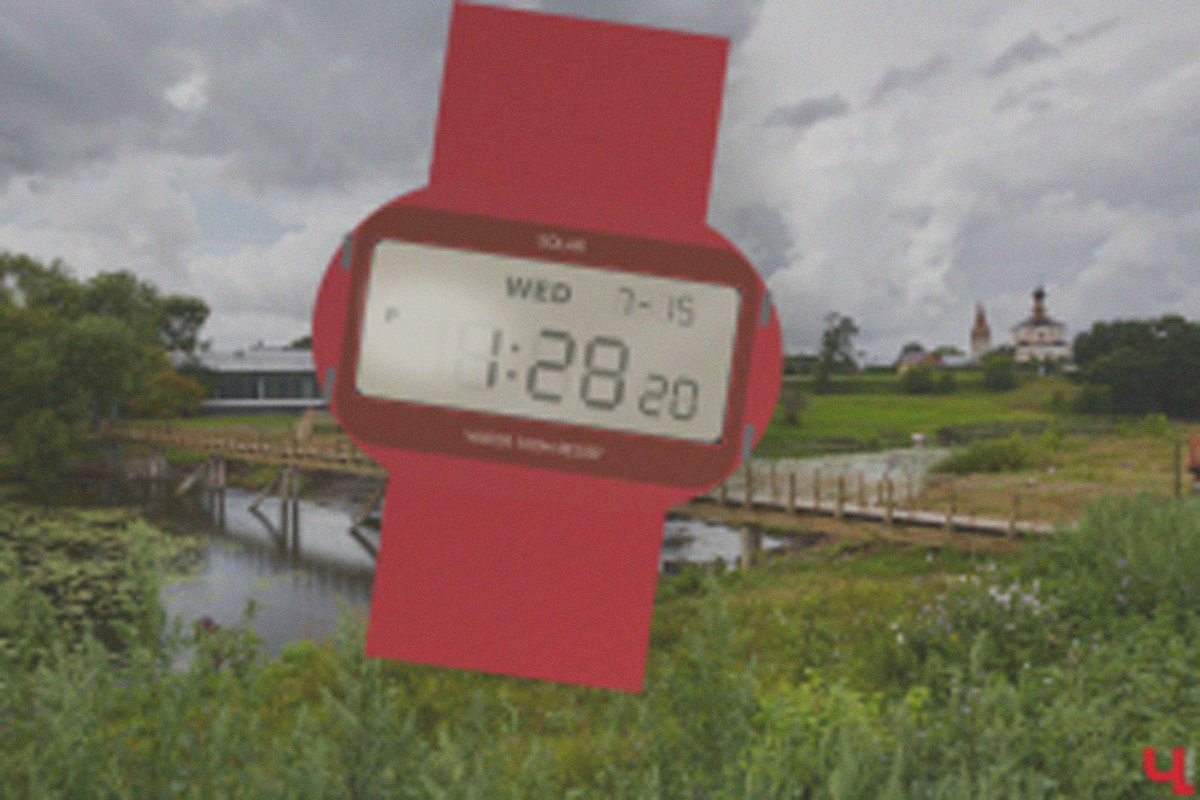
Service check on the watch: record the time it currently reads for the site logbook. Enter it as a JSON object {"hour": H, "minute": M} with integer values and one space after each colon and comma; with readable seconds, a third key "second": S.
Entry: {"hour": 1, "minute": 28, "second": 20}
